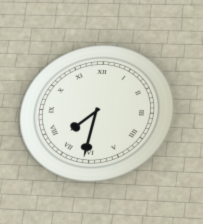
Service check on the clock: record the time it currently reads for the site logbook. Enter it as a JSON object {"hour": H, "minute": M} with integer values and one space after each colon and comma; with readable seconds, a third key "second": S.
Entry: {"hour": 7, "minute": 31}
